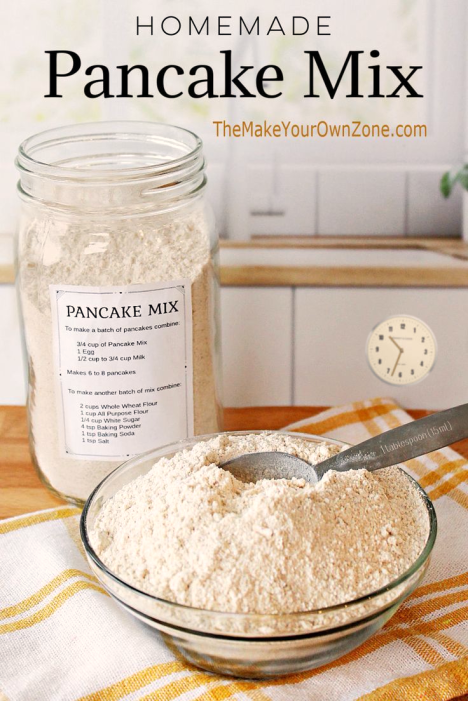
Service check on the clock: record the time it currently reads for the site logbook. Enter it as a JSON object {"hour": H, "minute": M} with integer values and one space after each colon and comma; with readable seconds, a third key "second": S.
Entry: {"hour": 10, "minute": 33}
